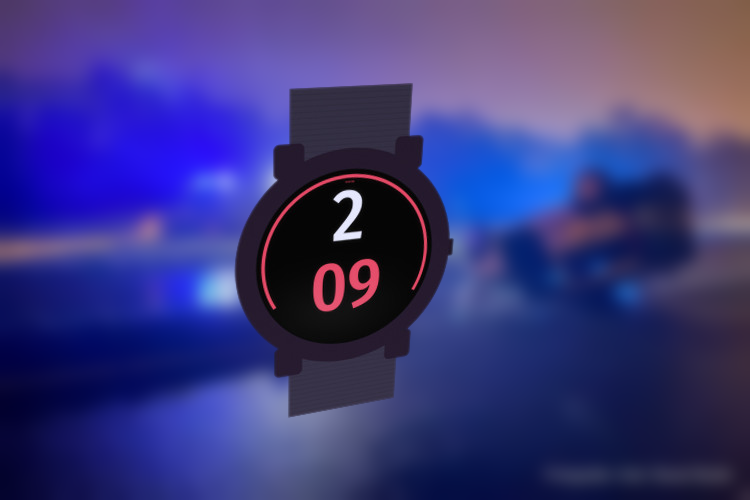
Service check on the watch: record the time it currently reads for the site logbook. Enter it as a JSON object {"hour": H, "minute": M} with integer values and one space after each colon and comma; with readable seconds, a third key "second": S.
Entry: {"hour": 2, "minute": 9}
